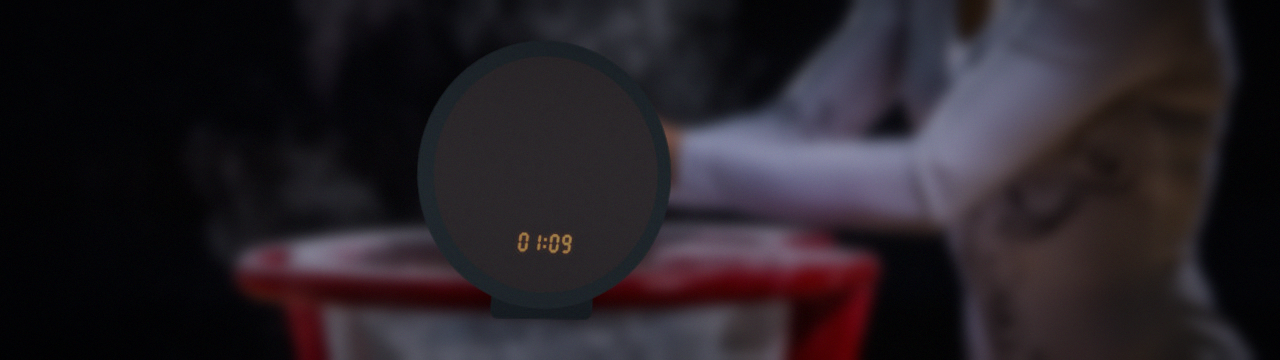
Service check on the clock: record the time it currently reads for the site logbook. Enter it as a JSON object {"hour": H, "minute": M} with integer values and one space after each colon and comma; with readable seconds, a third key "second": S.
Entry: {"hour": 1, "minute": 9}
